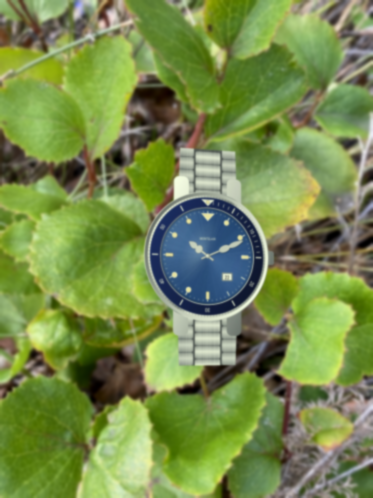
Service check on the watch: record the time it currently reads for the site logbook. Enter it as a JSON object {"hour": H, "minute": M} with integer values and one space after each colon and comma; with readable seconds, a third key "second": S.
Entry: {"hour": 10, "minute": 11}
